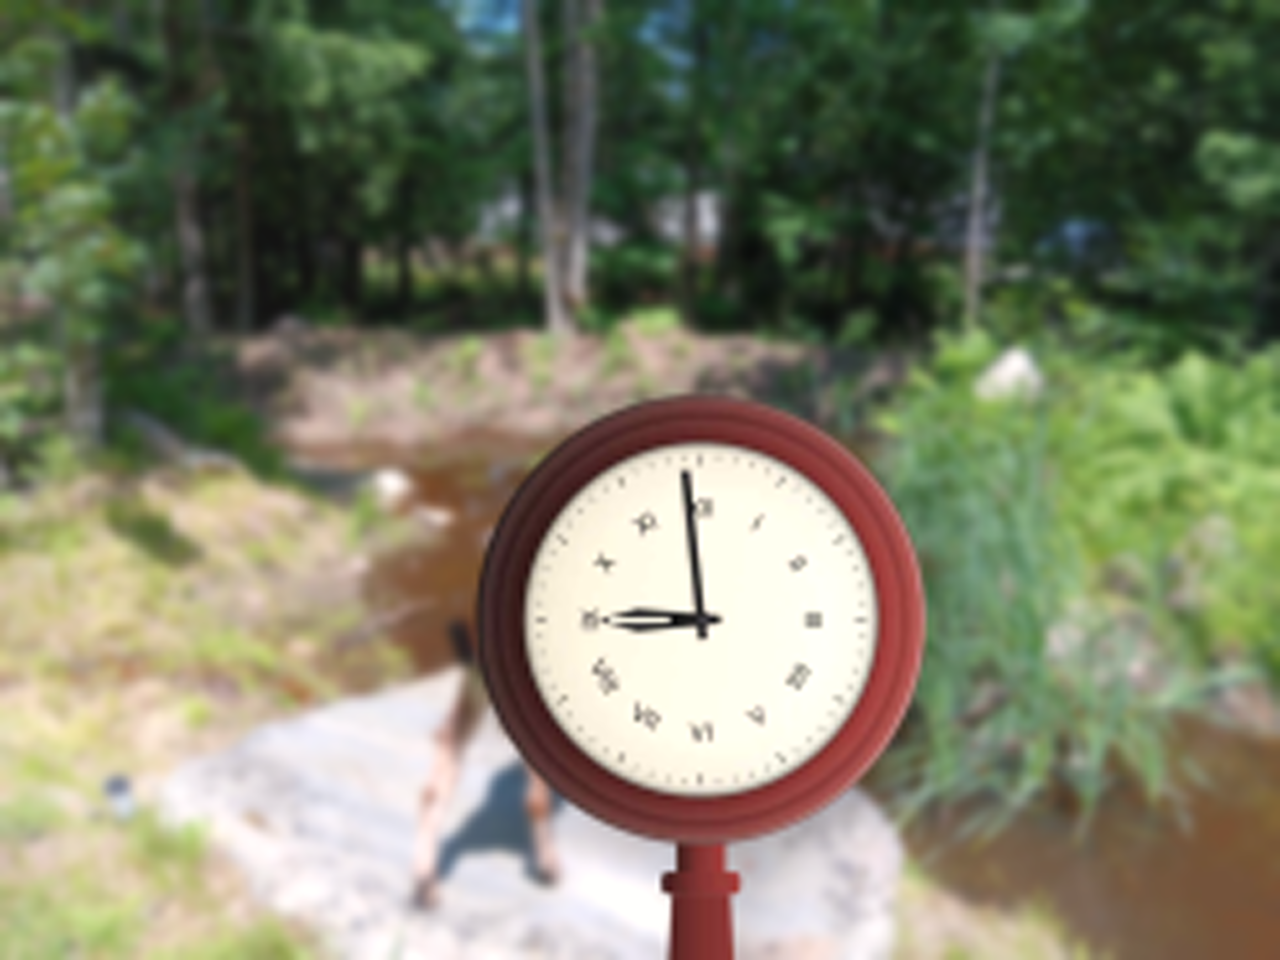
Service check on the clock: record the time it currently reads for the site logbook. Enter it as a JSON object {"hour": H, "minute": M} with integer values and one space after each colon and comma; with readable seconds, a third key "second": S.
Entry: {"hour": 8, "minute": 59}
